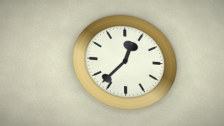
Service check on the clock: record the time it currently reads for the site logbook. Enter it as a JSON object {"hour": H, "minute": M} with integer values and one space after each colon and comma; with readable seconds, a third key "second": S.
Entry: {"hour": 12, "minute": 37}
